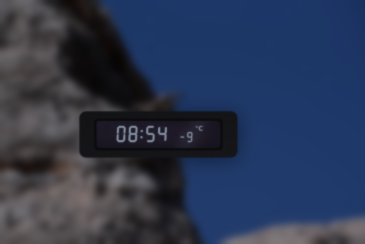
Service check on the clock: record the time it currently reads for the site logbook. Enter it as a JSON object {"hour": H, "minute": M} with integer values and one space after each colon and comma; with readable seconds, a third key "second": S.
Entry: {"hour": 8, "minute": 54}
